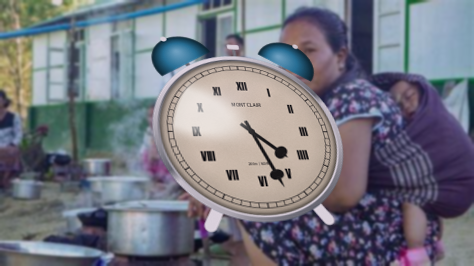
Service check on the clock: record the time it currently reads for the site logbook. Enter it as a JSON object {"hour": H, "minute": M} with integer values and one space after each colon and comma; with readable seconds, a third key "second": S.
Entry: {"hour": 4, "minute": 27}
